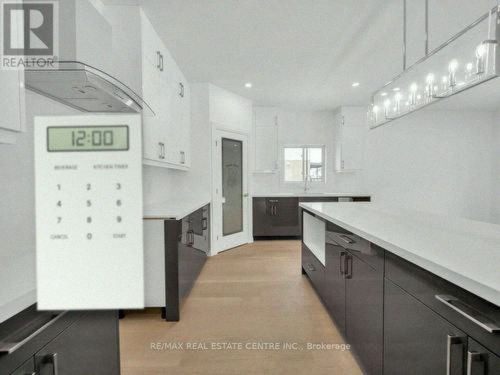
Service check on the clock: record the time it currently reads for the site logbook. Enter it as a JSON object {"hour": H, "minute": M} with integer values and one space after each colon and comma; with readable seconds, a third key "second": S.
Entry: {"hour": 12, "minute": 0}
